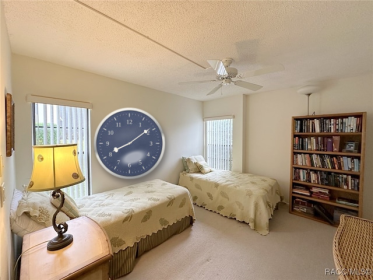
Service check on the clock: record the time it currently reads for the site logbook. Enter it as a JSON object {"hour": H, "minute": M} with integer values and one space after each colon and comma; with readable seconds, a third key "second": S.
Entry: {"hour": 8, "minute": 9}
